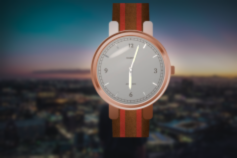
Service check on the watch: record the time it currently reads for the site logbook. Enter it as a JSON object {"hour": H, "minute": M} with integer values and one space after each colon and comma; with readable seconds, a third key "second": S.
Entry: {"hour": 6, "minute": 3}
